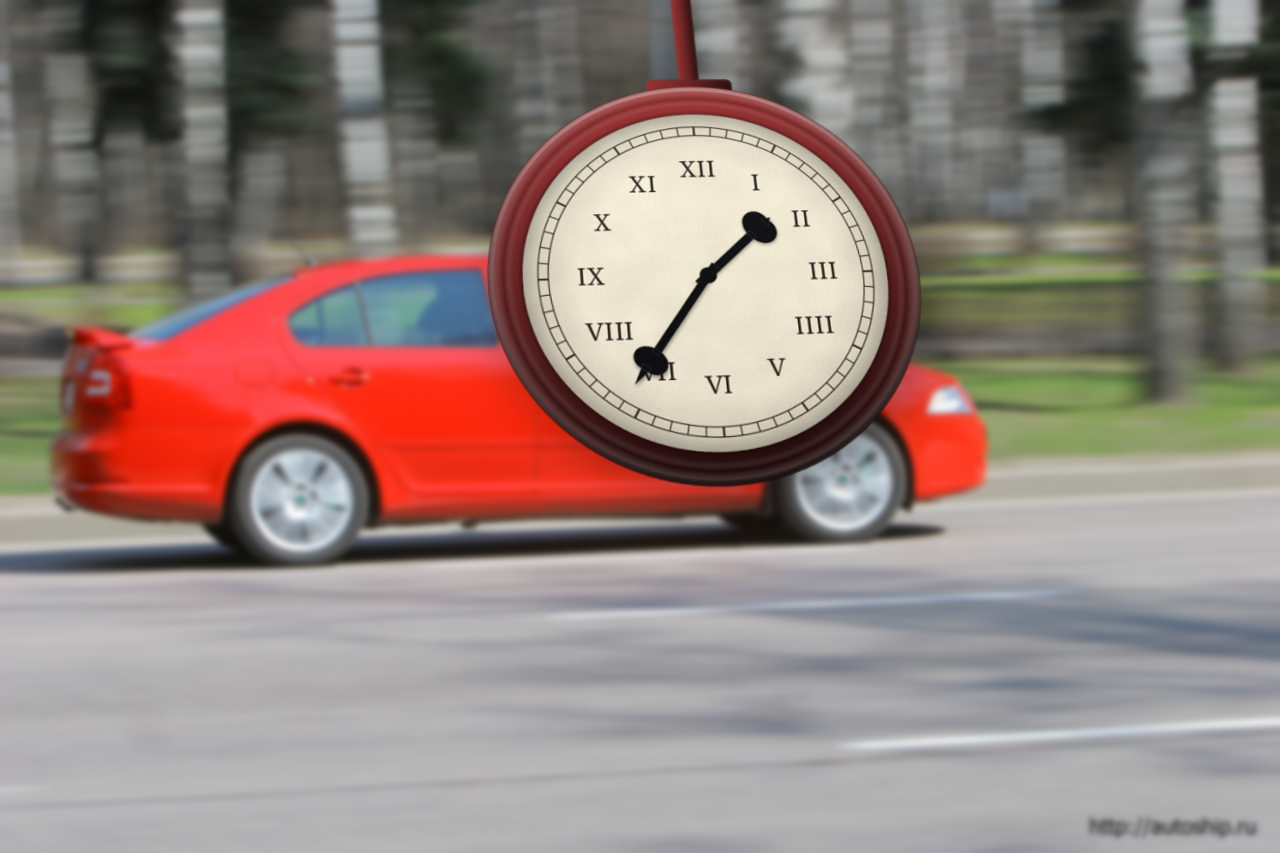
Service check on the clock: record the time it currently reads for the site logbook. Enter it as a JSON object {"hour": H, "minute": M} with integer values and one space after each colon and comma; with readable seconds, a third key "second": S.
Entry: {"hour": 1, "minute": 36}
